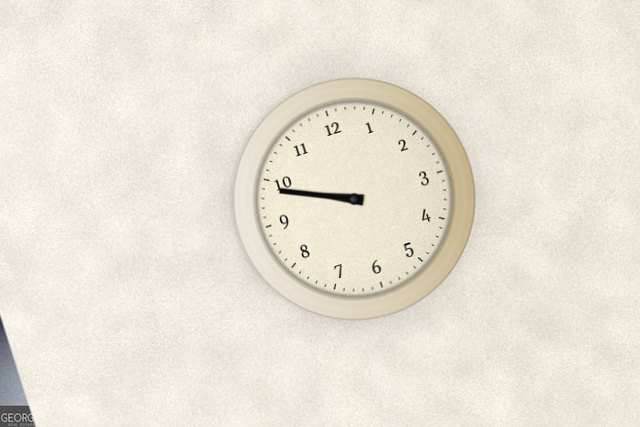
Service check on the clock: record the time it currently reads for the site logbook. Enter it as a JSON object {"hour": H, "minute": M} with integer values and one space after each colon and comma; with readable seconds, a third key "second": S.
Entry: {"hour": 9, "minute": 49}
